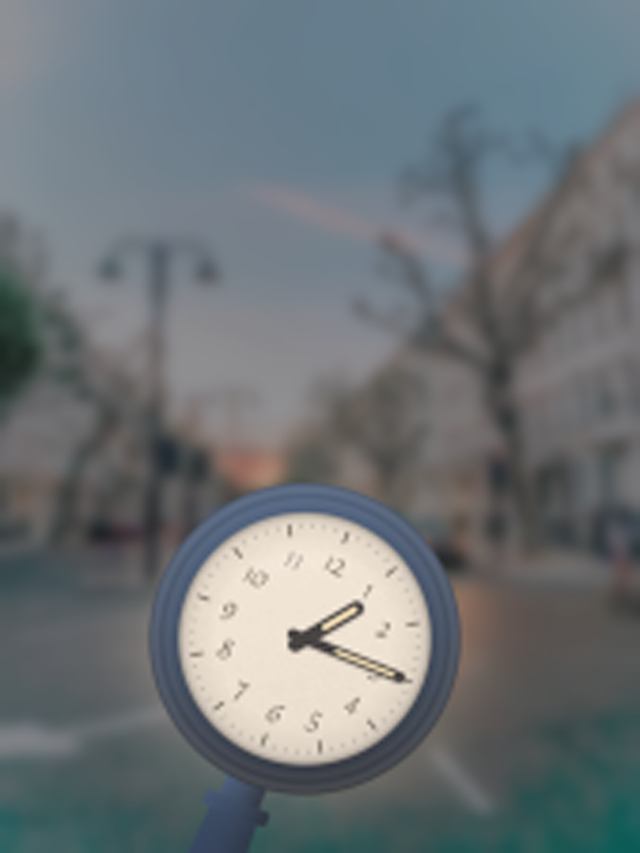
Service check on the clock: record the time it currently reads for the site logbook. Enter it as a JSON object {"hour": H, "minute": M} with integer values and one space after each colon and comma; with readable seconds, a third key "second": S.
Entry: {"hour": 1, "minute": 15}
